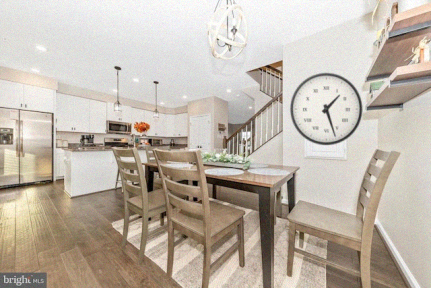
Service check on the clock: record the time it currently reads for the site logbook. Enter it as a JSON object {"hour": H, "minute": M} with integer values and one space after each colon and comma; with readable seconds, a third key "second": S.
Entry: {"hour": 1, "minute": 27}
